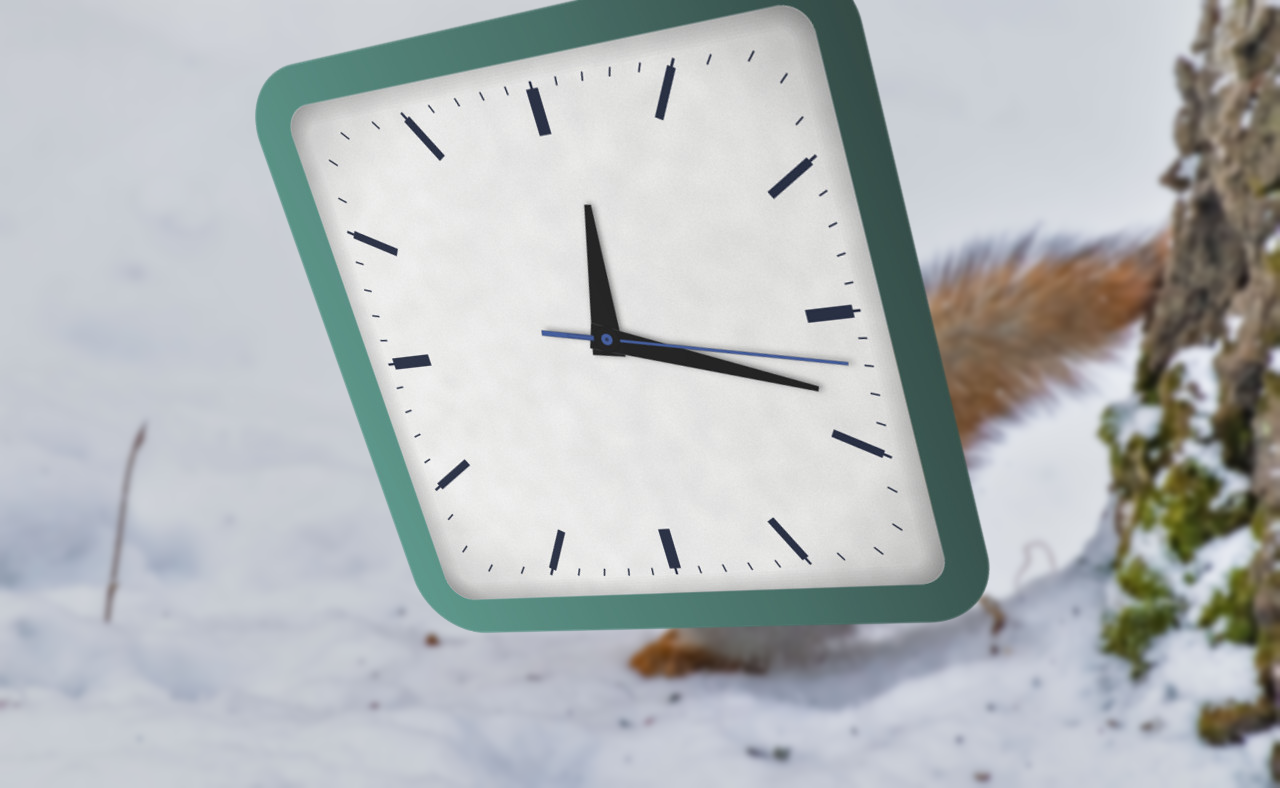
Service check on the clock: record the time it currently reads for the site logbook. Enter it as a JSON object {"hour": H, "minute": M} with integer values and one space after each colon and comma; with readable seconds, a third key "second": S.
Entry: {"hour": 12, "minute": 18, "second": 17}
